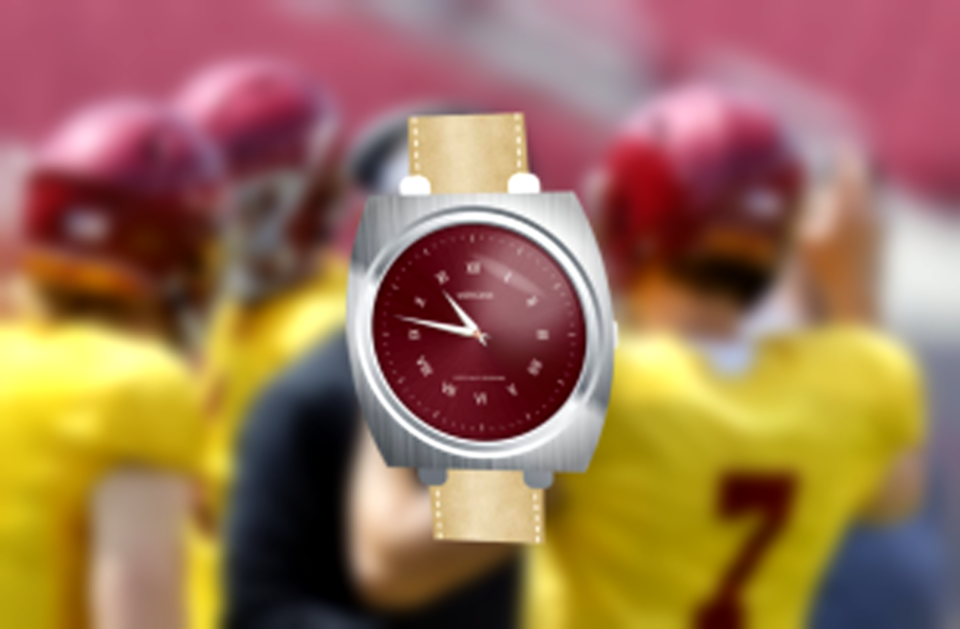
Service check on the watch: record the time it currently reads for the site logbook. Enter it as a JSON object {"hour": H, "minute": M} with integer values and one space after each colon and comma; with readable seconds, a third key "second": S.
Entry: {"hour": 10, "minute": 47}
